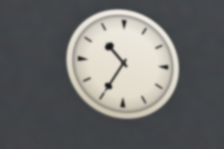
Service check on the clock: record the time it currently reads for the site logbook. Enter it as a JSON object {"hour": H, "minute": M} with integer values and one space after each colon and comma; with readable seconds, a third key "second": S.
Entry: {"hour": 10, "minute": 35}
